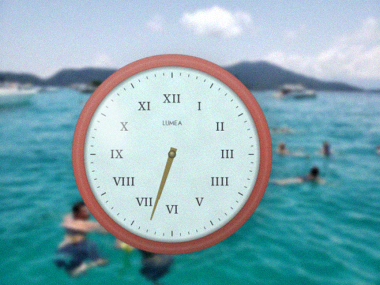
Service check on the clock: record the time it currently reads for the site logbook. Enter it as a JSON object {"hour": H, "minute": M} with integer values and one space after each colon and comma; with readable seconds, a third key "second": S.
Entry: {"hour": 6, "minute": 33}
